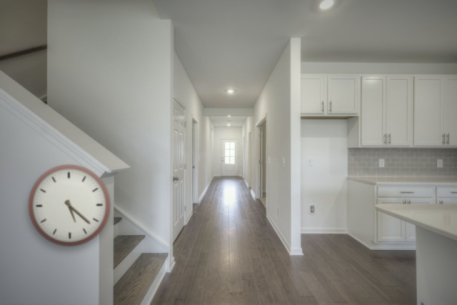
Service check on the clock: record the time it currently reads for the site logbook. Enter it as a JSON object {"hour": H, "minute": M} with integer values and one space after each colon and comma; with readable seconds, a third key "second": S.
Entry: {"hour": 5, "minute": 22}
